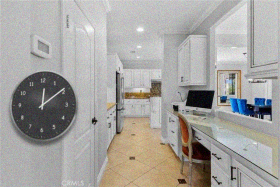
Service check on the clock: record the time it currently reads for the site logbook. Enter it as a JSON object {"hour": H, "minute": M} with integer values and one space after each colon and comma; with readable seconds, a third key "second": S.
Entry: {"hour": 12, "minute": 9}
